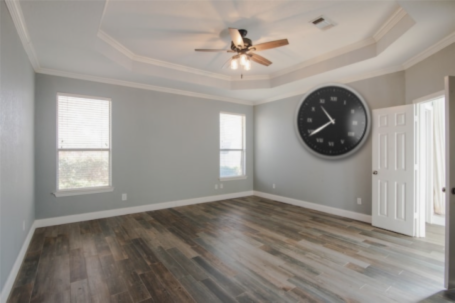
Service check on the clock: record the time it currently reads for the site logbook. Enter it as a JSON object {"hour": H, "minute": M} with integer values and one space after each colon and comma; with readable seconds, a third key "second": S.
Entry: {"hour": 10, "minute": 39}
